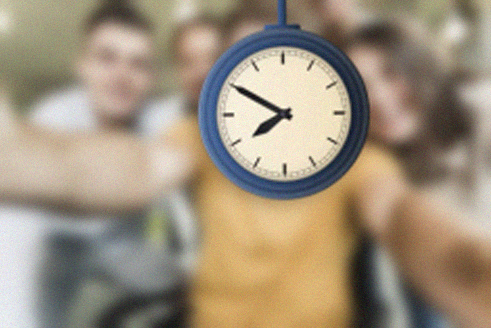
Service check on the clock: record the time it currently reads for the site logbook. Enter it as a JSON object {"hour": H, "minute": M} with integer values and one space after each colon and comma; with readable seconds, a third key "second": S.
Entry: {"hour": 7, "minute": 50}
